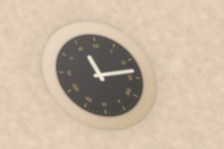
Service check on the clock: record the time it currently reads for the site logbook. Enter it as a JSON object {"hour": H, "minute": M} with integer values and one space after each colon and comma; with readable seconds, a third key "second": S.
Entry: {"hour": 11, "minute": 13}
